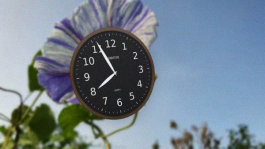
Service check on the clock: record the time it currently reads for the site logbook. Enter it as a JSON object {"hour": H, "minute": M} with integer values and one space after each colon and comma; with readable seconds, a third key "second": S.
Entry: {"hour": 7, "minute": 56}
